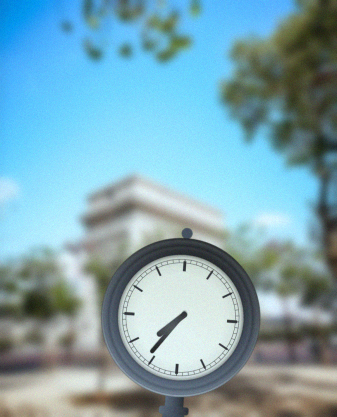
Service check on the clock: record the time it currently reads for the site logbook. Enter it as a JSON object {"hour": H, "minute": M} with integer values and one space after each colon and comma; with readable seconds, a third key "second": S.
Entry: {"hour": 7, "minute": 36}
